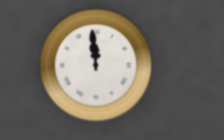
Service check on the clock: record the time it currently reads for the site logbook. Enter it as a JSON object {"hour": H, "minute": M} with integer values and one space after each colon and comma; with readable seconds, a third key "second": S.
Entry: {"hour": 11, "minute": 59}
